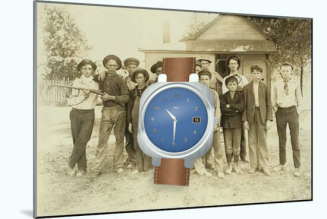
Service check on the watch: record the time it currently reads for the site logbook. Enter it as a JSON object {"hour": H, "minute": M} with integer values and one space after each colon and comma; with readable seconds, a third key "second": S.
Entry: {"hour": 10, "minute": 30}
